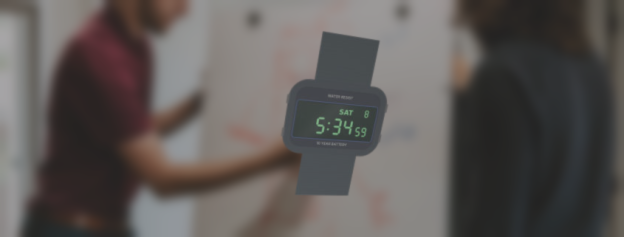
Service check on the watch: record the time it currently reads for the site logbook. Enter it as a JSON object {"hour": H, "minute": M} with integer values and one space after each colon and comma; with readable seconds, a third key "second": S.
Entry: {"hour": 5, "minute": 34, "second": 59}
